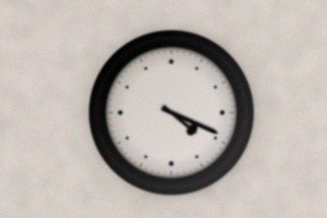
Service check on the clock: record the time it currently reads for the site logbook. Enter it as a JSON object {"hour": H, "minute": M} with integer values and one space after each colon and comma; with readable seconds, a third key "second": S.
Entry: {"hour": 4, "minute": 19}
